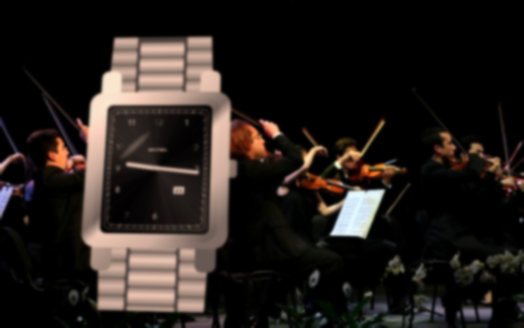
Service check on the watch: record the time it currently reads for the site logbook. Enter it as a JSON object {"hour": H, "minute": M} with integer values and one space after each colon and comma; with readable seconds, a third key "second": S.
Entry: {"hour": 9, "minute": 16}
